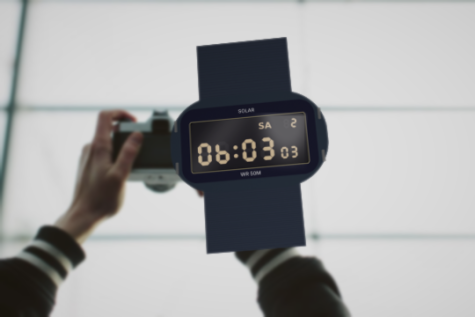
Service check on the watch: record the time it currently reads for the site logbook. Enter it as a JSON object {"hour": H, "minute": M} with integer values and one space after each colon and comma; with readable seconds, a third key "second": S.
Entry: {"hour": 6, "minute": 3, "second": 3}
